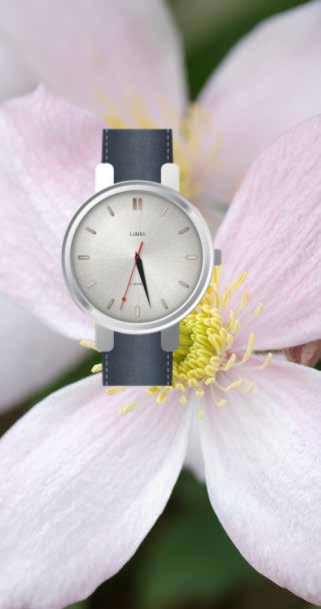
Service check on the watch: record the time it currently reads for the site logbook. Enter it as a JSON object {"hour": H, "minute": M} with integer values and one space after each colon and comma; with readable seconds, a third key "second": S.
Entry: {"hour": 5, "minute": 27, "second": 33}
